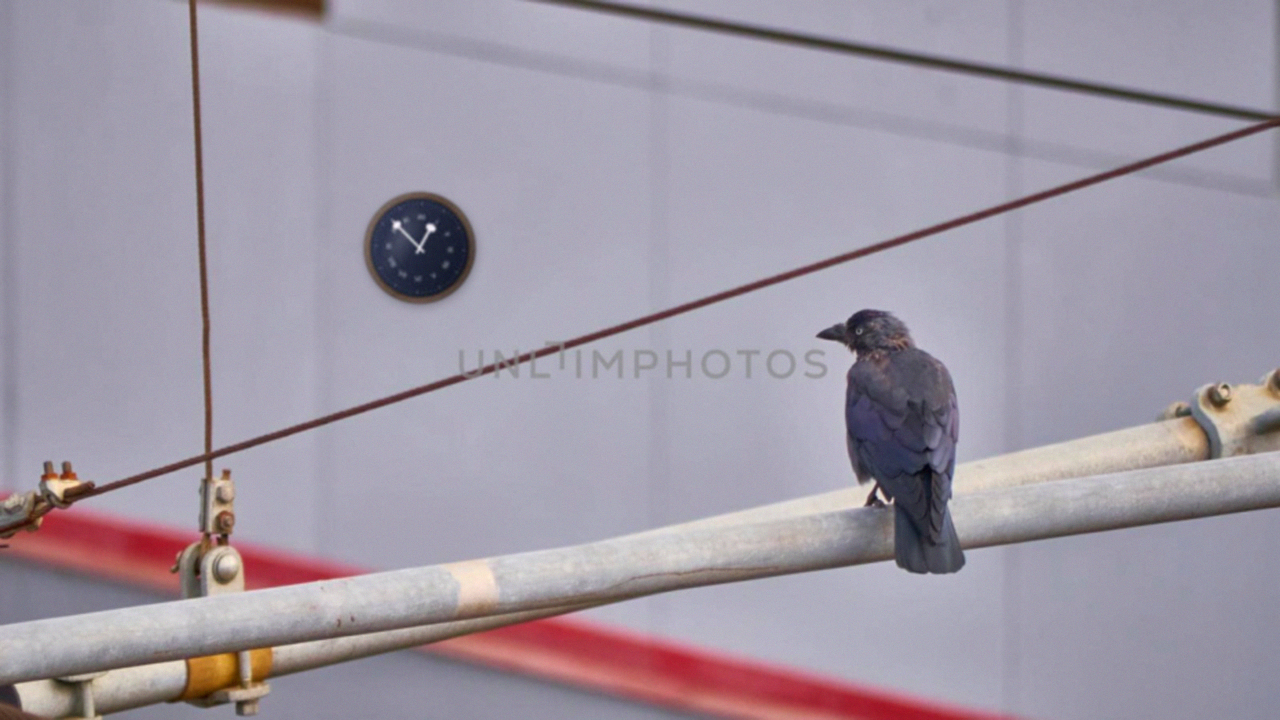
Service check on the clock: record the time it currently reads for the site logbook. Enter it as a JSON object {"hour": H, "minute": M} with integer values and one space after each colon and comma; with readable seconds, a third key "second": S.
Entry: {"hour": 12, "minute": 52}
